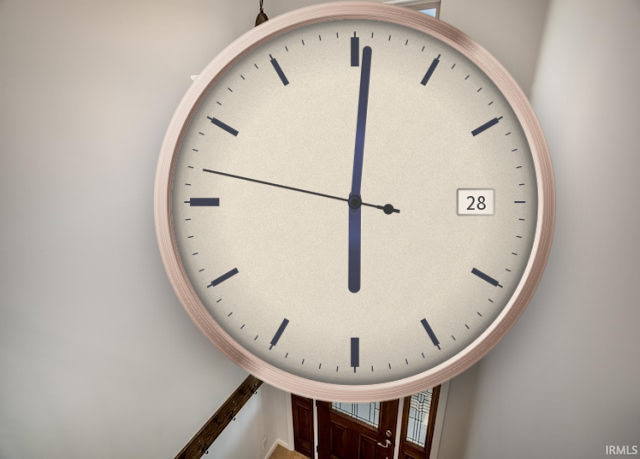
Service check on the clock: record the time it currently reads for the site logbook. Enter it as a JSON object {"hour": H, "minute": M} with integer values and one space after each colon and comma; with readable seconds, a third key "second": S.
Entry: {"hour": 6, "minute": 0, "second": 47}
